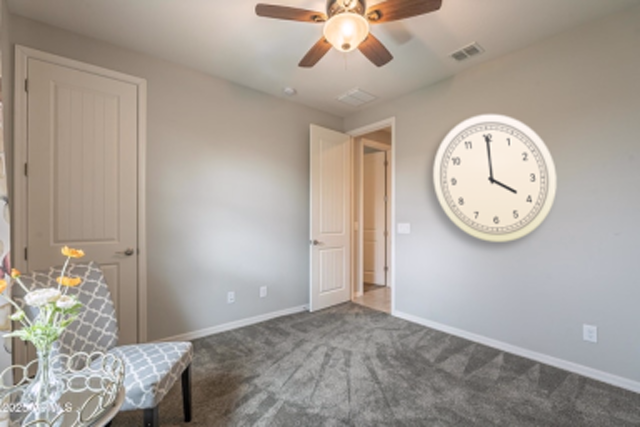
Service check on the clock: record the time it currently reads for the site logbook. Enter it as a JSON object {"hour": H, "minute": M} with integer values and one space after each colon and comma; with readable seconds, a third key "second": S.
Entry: {"hour": 4, "minute": 0}
